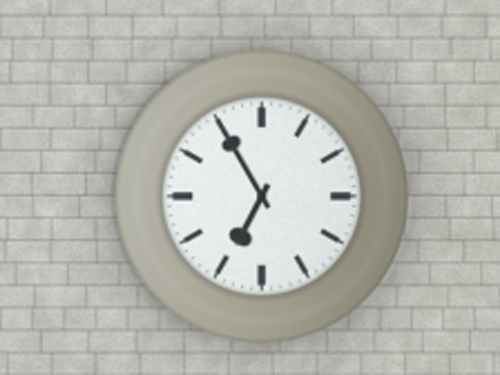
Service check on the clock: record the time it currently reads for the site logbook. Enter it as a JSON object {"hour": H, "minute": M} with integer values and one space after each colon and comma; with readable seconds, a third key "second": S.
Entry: {"hour": 6, "minute": 55}
